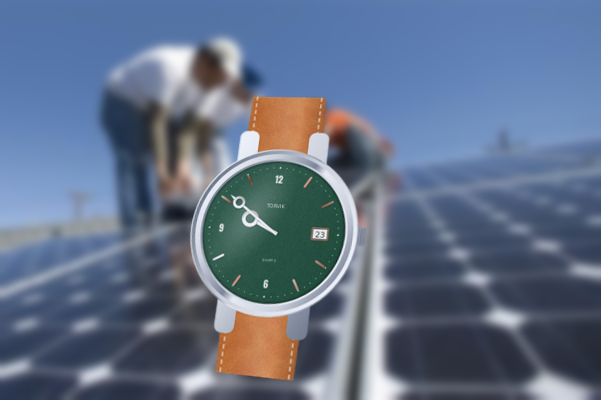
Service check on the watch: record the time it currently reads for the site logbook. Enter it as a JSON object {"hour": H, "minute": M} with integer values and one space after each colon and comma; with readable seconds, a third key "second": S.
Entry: {"hour": 9, "minute": 51}
